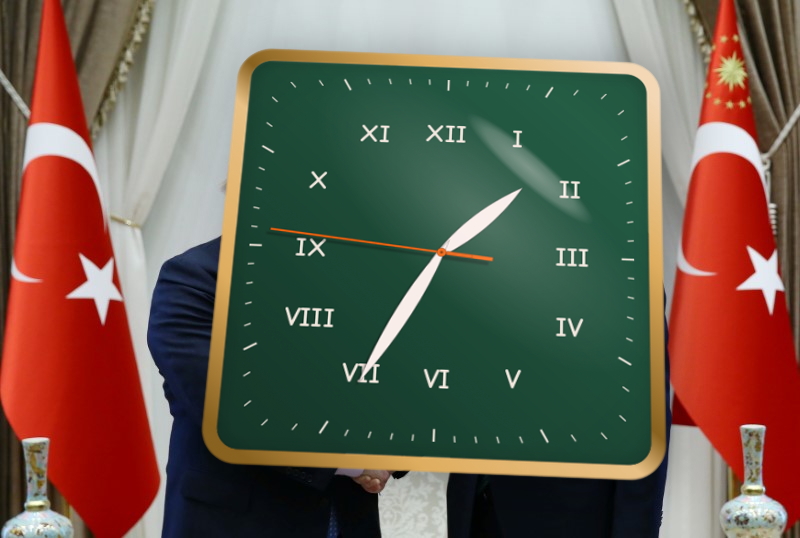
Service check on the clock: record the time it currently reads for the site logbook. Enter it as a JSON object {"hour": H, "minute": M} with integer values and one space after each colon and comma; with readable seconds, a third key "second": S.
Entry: {"hour": 1, "minute": 34, "second": 46}
